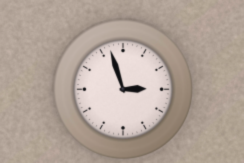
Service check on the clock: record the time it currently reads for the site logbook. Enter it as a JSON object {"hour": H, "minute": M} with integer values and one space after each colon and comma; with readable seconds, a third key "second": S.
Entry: {"hour": 2, "minute": 57}
